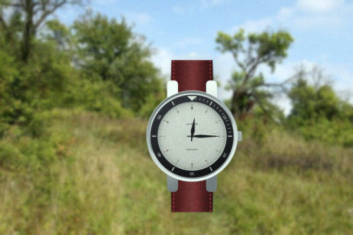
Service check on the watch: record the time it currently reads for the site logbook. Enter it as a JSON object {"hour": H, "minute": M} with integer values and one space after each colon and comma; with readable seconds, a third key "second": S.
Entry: {"hour": 12, "minute": 15}
